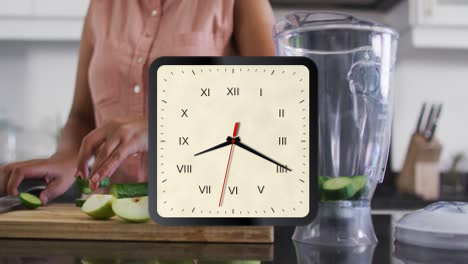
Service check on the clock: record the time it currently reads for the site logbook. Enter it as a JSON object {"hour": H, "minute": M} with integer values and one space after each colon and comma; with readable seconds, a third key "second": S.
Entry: {"hour": 8, "minute": 19, "second": 32}
